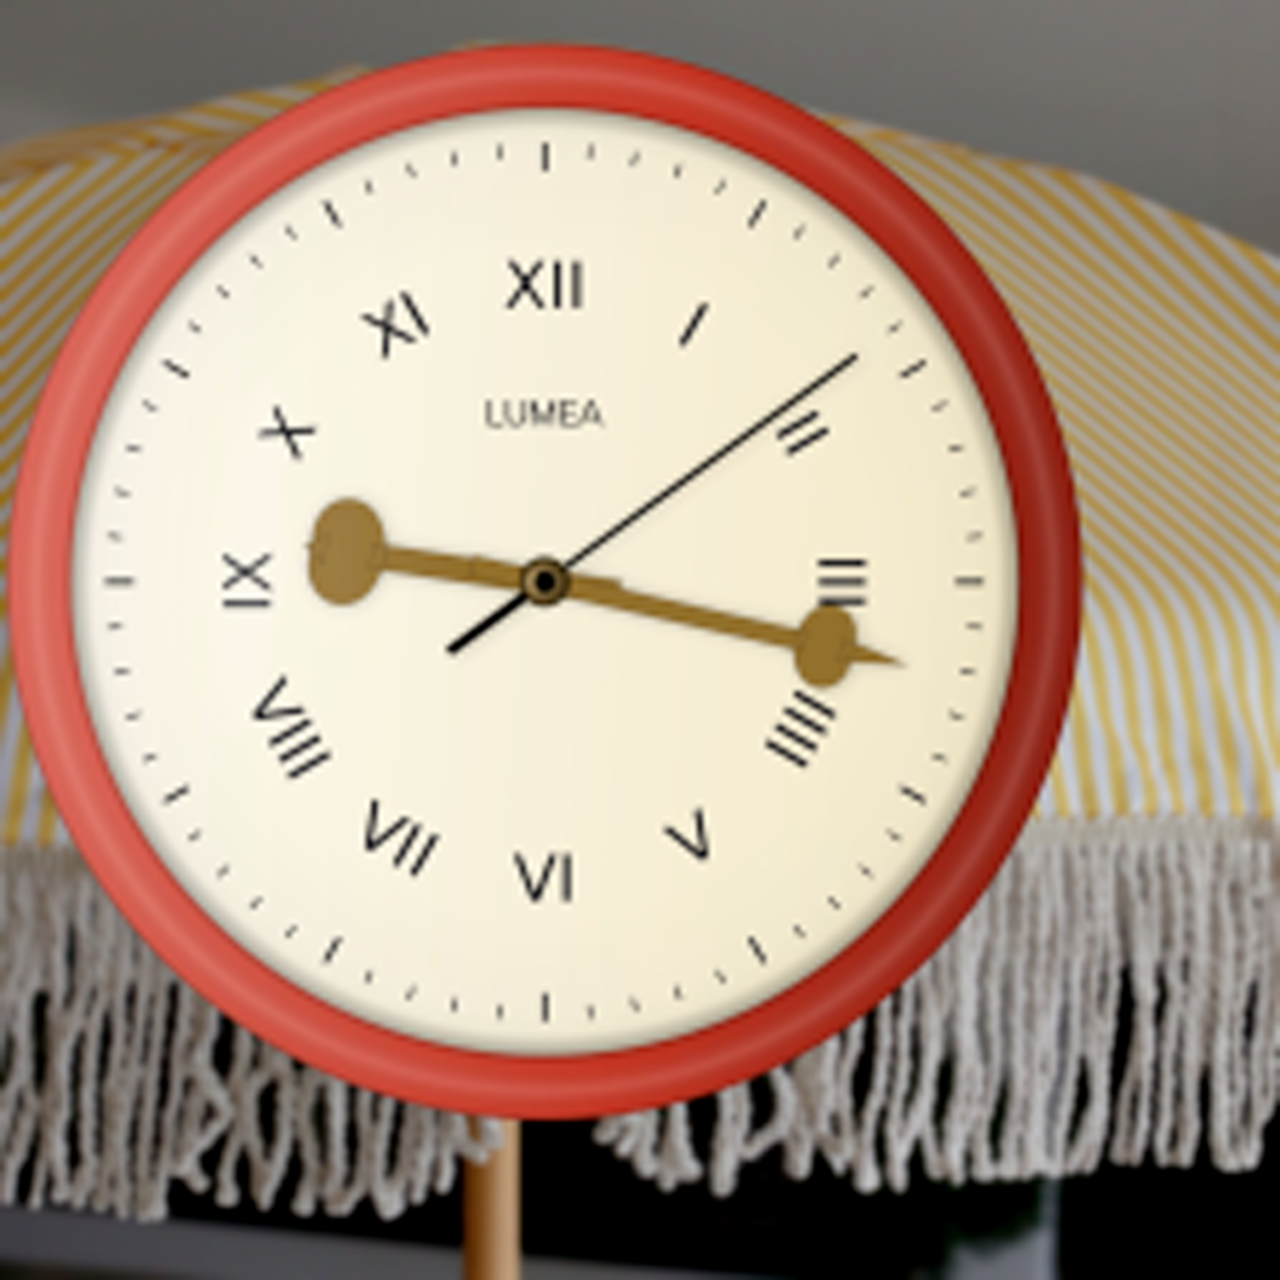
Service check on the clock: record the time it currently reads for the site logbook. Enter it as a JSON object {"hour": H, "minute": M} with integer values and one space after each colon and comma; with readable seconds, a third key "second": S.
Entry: {"hour": 9, "minute": 17, "second": 9}
